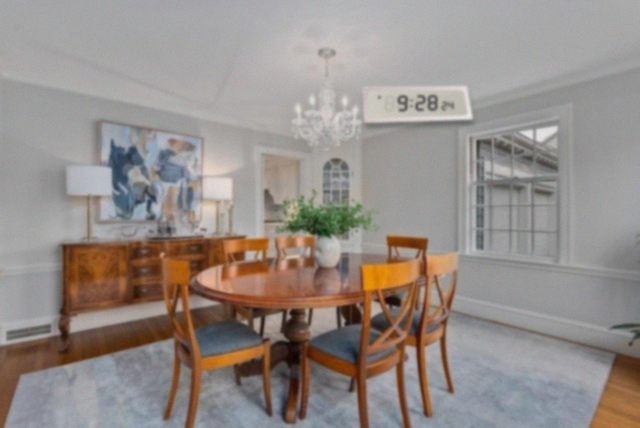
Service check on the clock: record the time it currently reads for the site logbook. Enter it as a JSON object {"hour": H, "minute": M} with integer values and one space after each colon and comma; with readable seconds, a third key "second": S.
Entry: {"hour": 9, "minute": 28}
